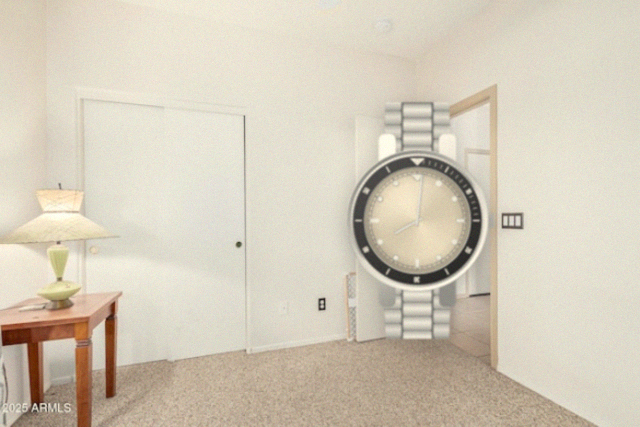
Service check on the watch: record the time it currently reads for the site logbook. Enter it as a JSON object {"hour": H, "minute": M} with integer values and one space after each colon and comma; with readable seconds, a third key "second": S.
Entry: {"hour": 8, "minute": 1}
